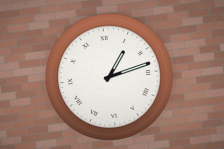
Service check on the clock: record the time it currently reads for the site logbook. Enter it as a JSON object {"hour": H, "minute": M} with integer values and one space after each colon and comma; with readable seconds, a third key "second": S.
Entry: {"hour": 1, "minute": 13}
